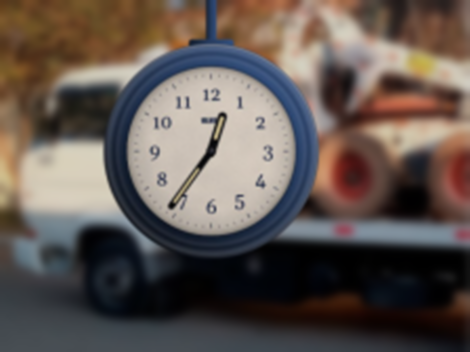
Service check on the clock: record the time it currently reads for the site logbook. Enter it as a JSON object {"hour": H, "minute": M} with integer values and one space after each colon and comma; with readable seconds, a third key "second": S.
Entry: {"hour": 12, "minute": 36}
